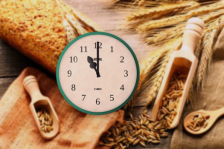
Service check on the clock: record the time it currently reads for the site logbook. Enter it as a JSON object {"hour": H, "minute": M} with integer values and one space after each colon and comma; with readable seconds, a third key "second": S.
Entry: {"hour": 11, "minute": 0}
